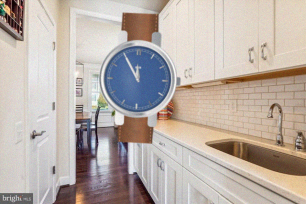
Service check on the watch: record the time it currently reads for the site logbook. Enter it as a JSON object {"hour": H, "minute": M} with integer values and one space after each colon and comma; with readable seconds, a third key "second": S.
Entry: {"hour": 11, "minute": 55}
